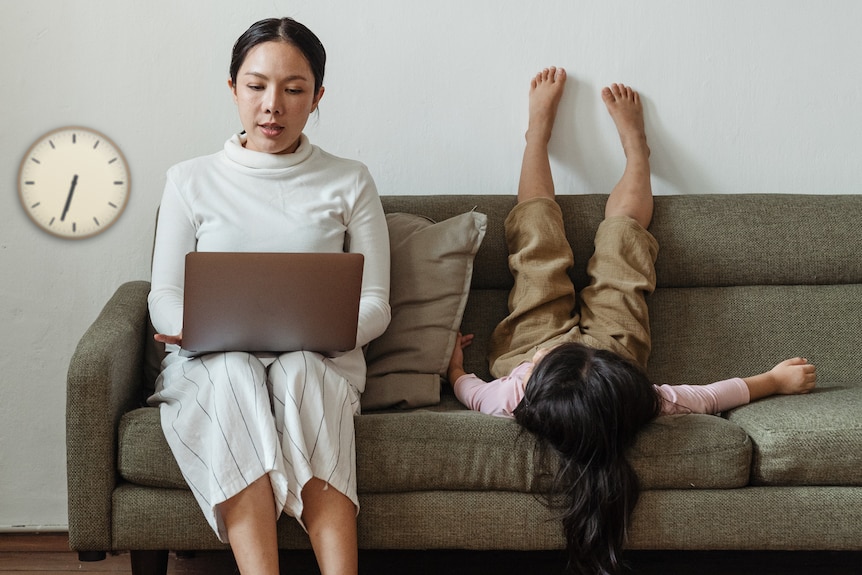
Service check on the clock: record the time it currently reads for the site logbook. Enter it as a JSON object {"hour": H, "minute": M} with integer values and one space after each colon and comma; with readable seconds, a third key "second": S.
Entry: {"hour": 6, "minute": 33}
